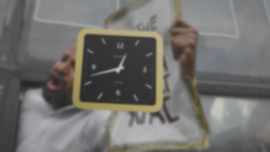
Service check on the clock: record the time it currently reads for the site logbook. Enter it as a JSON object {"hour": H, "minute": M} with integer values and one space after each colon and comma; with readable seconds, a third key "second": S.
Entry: {"hour": 12, "minute": 42}
